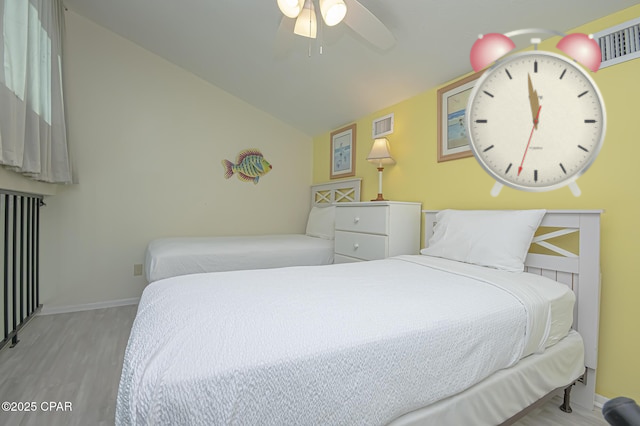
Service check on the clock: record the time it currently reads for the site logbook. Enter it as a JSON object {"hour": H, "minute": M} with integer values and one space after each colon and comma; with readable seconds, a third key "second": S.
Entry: {"hour": 11, "minute": 58, "second": 33}
